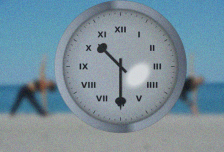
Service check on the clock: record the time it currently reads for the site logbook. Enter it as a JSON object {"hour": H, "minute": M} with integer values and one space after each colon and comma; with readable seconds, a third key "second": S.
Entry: {"hour": 10, "minute": 30}
